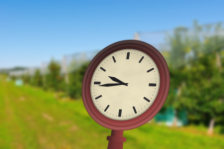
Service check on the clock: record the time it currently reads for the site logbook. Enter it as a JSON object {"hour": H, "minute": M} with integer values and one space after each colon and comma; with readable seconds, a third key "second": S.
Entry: {"hour": 9, "minute": 44}
